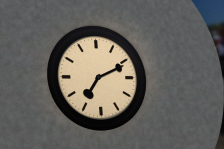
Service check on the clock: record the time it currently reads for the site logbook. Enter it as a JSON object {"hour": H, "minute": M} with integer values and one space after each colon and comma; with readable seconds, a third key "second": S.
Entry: {"hour": 7, "minute": 11}
